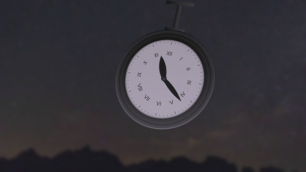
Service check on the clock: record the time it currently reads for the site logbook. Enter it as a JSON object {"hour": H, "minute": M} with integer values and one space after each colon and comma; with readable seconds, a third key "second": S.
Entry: {"hour": 11, "minute": 22}
